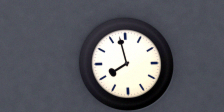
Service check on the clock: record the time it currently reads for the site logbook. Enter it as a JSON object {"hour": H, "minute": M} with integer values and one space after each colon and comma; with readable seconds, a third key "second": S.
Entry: {"hour": 7, "minute": 58}
